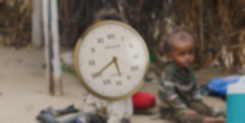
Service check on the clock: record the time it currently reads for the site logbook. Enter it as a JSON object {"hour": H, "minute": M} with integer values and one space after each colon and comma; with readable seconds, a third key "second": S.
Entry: {"hour": 5, "minute": 40}
